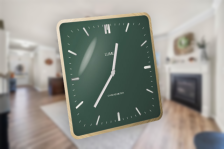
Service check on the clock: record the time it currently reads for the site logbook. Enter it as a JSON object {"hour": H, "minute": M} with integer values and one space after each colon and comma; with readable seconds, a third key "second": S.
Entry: {"hour": 12, "minute": 37}
